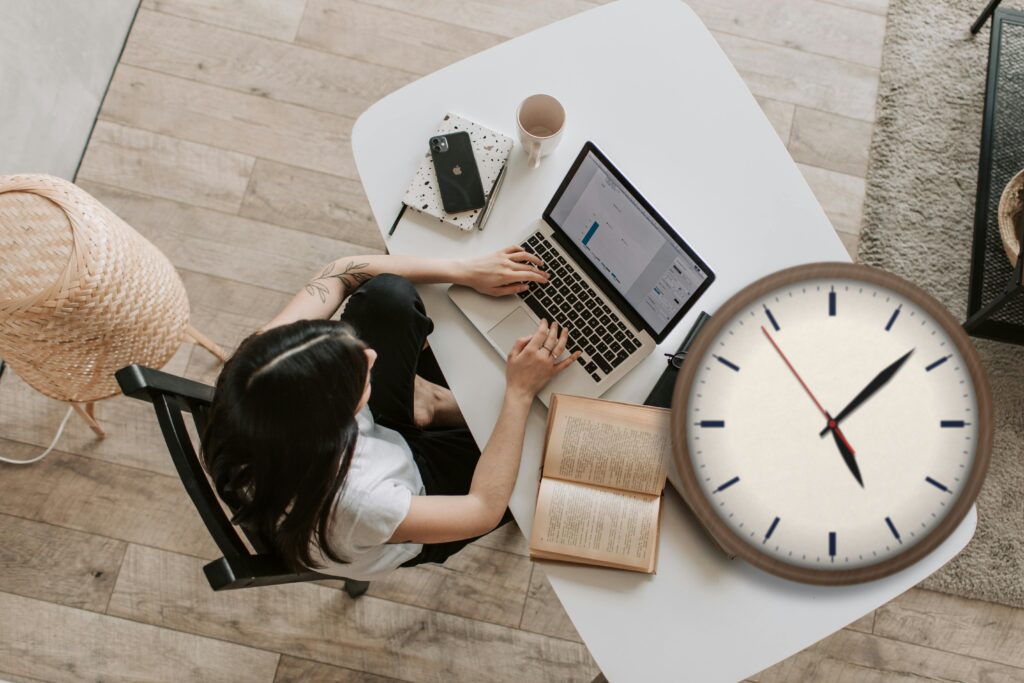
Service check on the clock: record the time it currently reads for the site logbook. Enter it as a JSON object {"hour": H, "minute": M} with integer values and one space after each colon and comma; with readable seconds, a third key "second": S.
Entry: {"hour": 5, "minute": 7, "second": 54}
